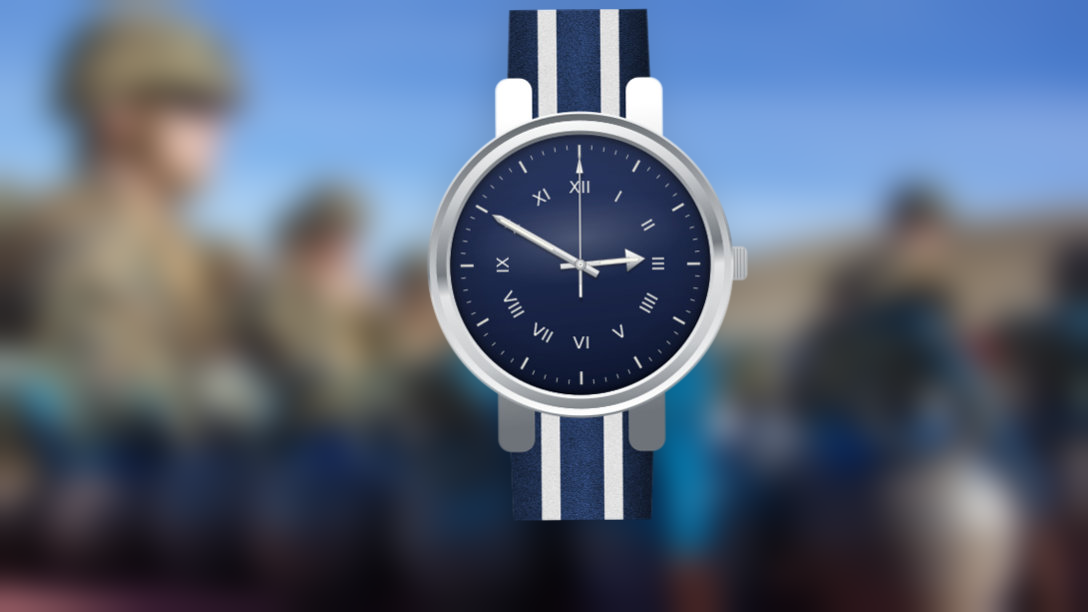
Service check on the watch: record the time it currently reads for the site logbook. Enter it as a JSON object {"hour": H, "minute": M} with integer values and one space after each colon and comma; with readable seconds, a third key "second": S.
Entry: {"hour": 2, "minute": 50, "second": 0}
